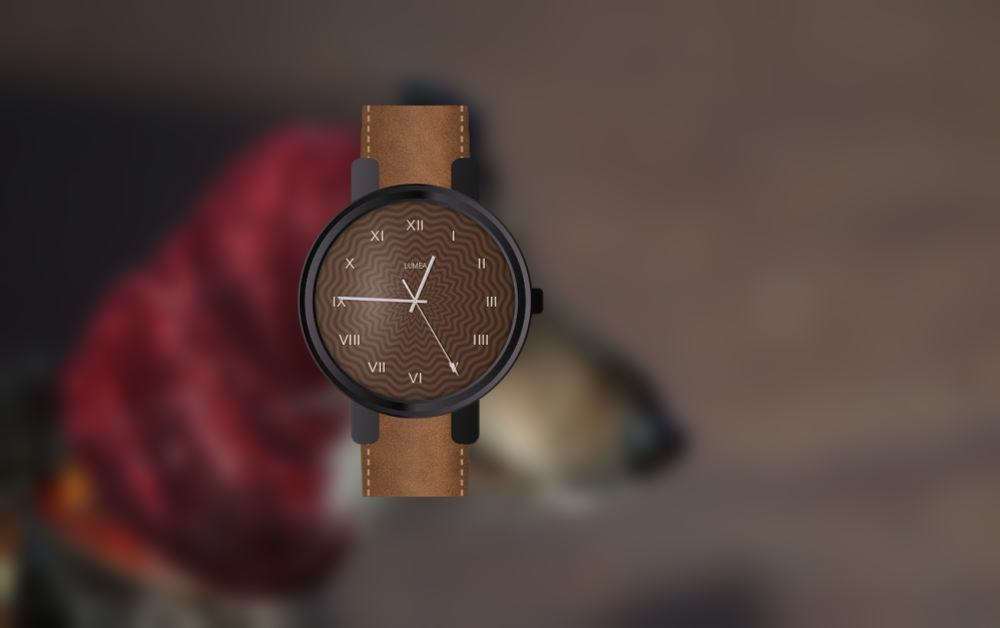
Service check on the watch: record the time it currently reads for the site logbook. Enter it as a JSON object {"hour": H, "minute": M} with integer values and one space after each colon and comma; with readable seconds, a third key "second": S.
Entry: {"hour": 12, "minute": 45, "second": 25}
